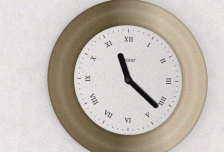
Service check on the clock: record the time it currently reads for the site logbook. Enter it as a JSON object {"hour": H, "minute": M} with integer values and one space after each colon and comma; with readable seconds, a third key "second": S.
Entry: {"hour": 11, "minute": 22}
